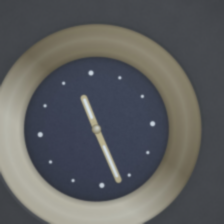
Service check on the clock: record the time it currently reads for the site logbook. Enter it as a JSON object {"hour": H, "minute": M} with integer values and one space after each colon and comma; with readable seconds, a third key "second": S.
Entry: {"hour": 11, "minute": 27}
